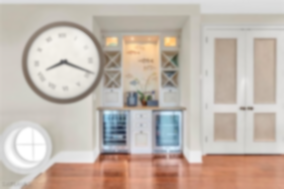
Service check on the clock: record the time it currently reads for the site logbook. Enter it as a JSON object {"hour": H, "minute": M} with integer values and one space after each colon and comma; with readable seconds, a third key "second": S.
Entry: {"hour": 8, "minute": 19}
